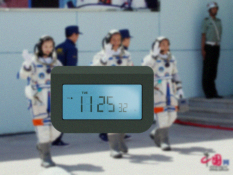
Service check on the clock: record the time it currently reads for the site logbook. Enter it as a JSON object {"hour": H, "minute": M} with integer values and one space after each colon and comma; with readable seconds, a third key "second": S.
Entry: {"hour": 11, "minute": 25, "second": 32}
